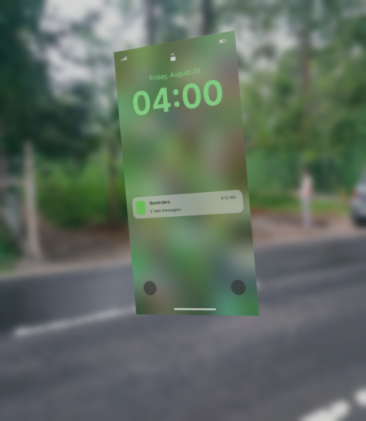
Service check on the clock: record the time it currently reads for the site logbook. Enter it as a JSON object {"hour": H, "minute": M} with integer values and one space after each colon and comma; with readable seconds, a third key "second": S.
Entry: {"hour": 4, "minute": 0}
